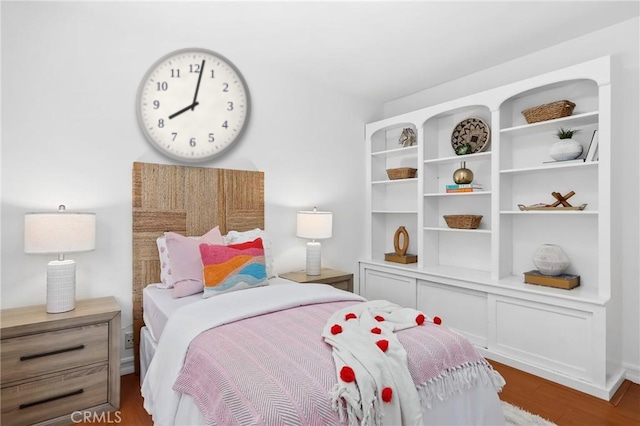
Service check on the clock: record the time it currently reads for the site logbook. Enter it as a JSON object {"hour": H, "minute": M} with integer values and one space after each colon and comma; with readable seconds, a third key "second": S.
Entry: {"hour": 8, "minute": 2}
